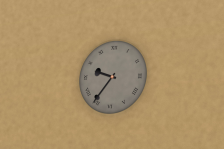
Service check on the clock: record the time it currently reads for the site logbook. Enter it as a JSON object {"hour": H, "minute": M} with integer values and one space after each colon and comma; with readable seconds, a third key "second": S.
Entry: {"hour": 9, "minute": 36}
